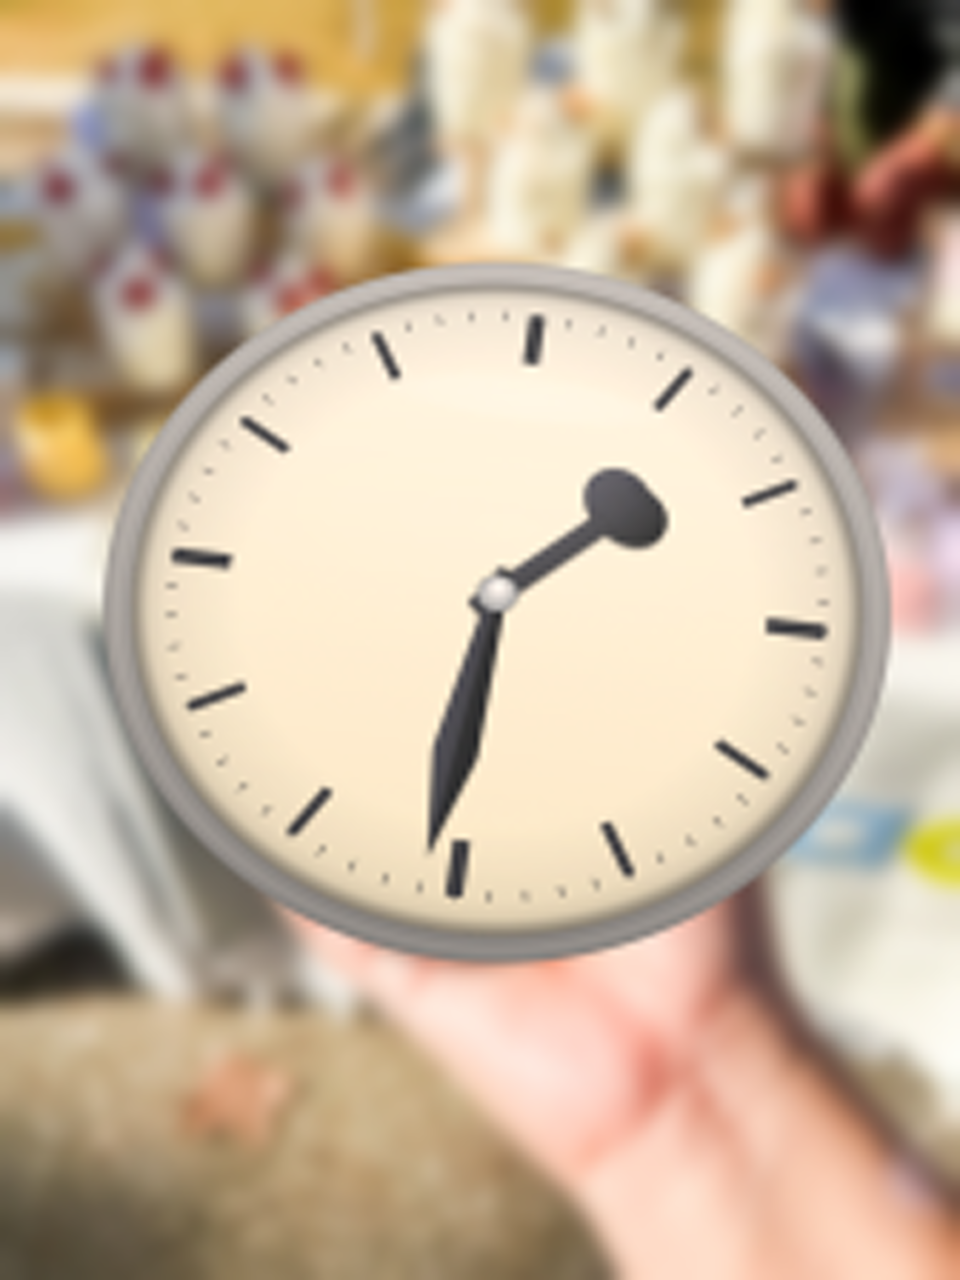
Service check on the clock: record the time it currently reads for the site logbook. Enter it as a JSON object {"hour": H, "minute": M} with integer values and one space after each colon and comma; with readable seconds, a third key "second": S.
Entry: {"hour": 1, "minute": 31}
